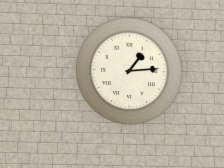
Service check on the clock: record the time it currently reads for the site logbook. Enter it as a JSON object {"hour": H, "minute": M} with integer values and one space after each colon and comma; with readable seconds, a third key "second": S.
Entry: {"hour": 1, "minute": 14}
